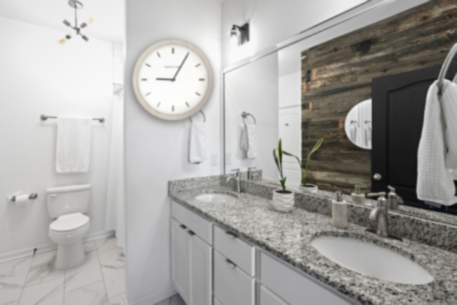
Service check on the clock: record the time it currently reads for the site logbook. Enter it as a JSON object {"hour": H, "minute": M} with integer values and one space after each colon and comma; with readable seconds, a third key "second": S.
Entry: {"hour": 9, "minute": 5}
